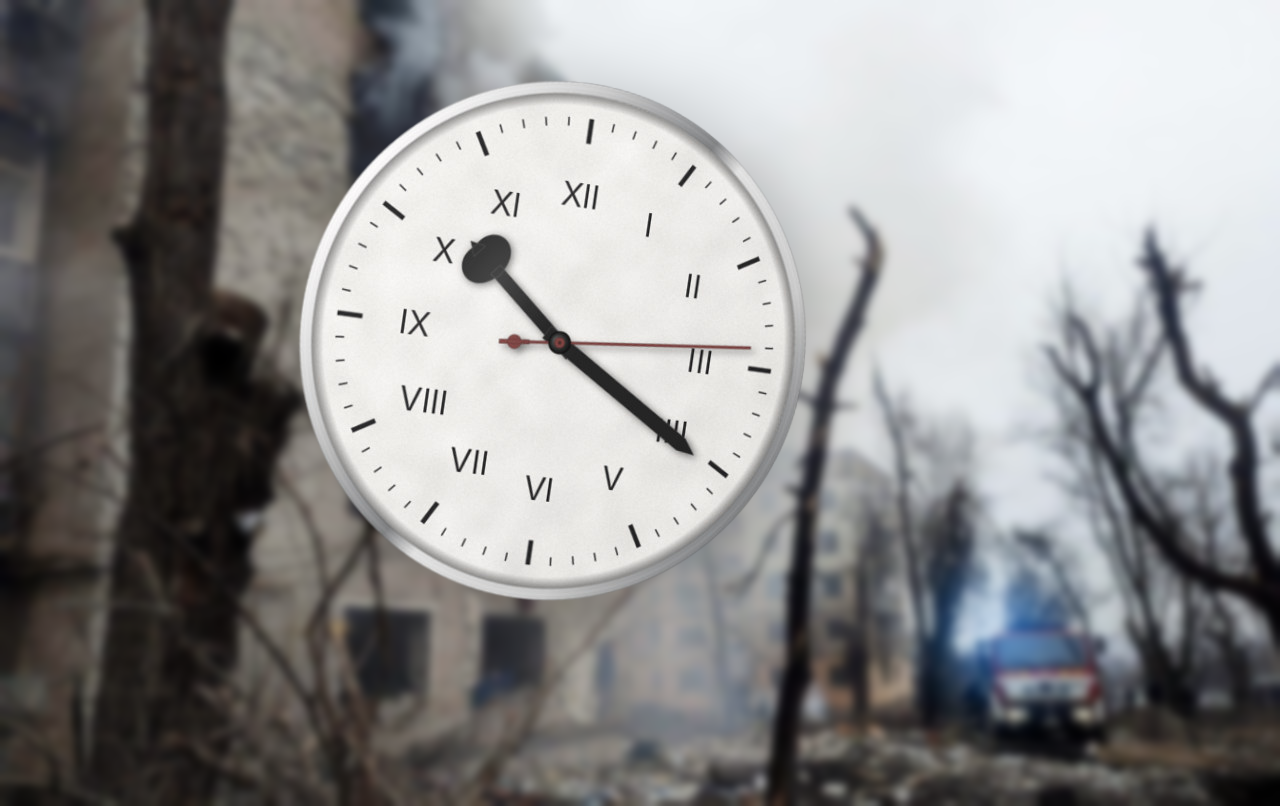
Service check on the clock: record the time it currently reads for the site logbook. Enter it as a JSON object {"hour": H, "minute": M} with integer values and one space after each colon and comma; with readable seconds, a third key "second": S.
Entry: {"hour": 10, "minute": 20, "second": 14}
